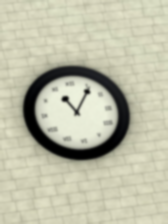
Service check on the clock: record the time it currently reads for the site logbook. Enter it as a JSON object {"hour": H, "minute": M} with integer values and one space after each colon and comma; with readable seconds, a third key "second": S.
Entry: {"hour": 11, "minute": 6}
